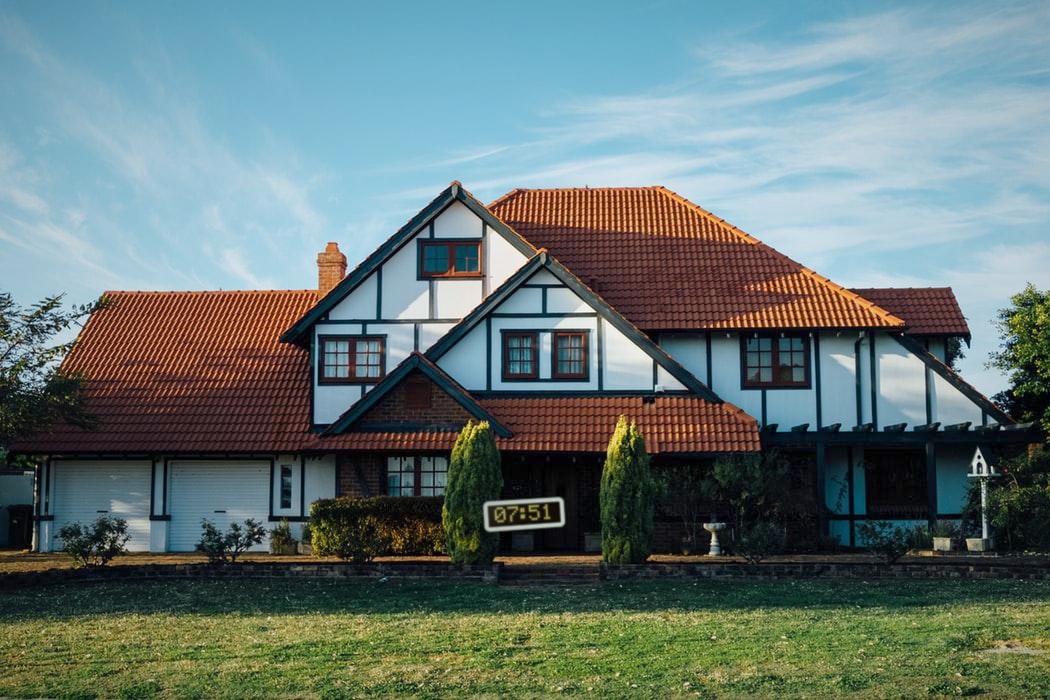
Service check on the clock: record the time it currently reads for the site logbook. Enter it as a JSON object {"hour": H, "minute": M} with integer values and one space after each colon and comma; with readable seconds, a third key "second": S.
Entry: {"hour": 7, "minute": 51}
